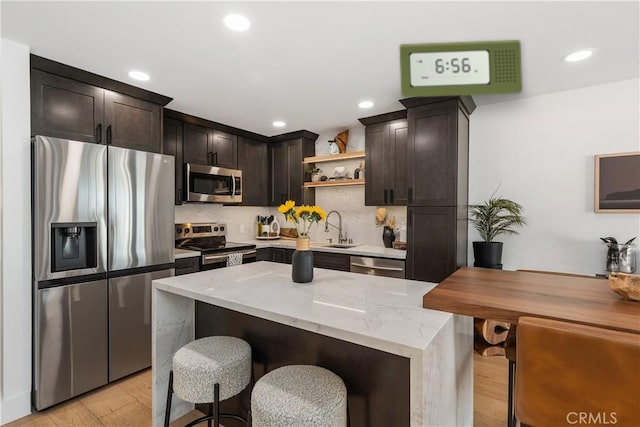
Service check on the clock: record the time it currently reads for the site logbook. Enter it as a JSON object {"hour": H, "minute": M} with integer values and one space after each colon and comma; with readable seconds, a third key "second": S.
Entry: {"hour": 6, "minute": 56}
